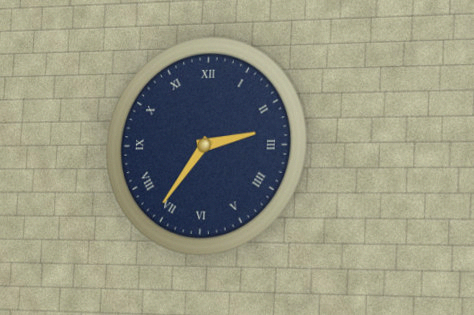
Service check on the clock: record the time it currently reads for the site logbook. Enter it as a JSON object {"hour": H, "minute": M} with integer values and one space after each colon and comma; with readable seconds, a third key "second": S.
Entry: {"hour": 2, "minute": 36}
